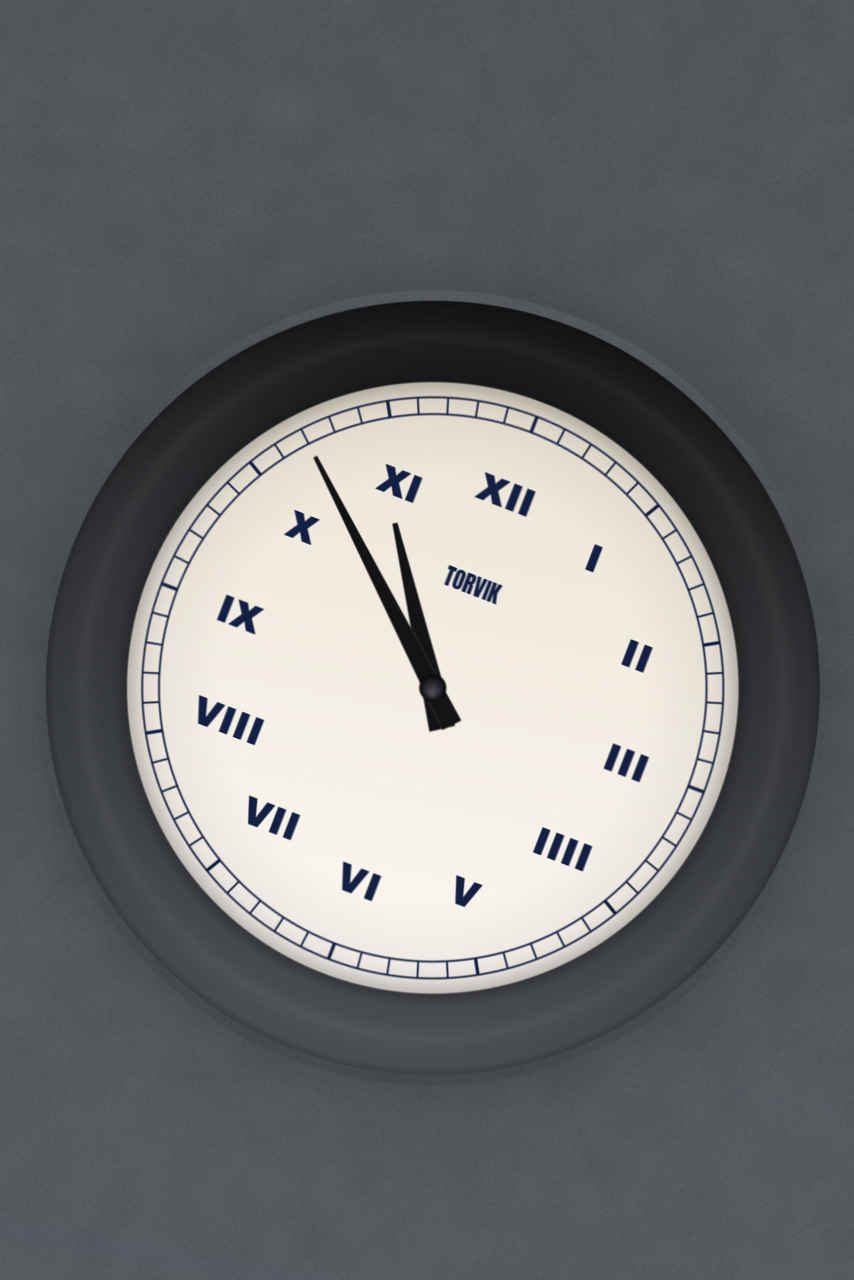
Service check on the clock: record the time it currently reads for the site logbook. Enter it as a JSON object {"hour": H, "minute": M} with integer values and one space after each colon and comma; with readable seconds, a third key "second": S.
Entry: {"hour": 10, "minute": 52}
